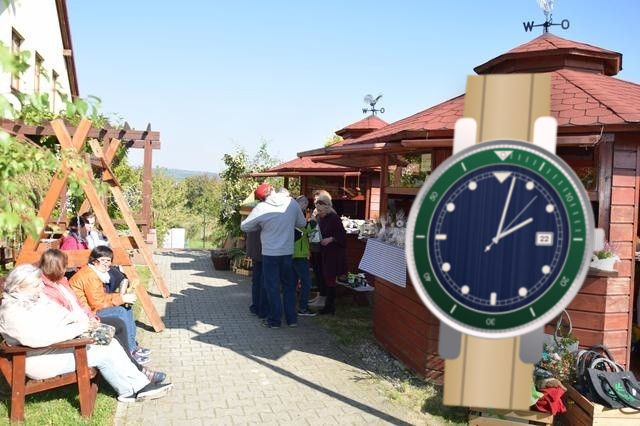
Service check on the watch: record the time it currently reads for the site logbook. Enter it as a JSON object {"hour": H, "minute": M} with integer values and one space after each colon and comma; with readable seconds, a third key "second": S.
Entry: {"hour": 2, "minute": 2, "second": 7}
